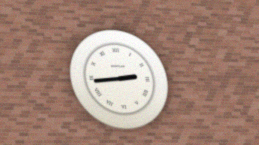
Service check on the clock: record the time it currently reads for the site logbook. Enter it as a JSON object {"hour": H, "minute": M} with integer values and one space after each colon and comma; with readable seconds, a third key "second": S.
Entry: {"hour": 2, "minute": 44}
